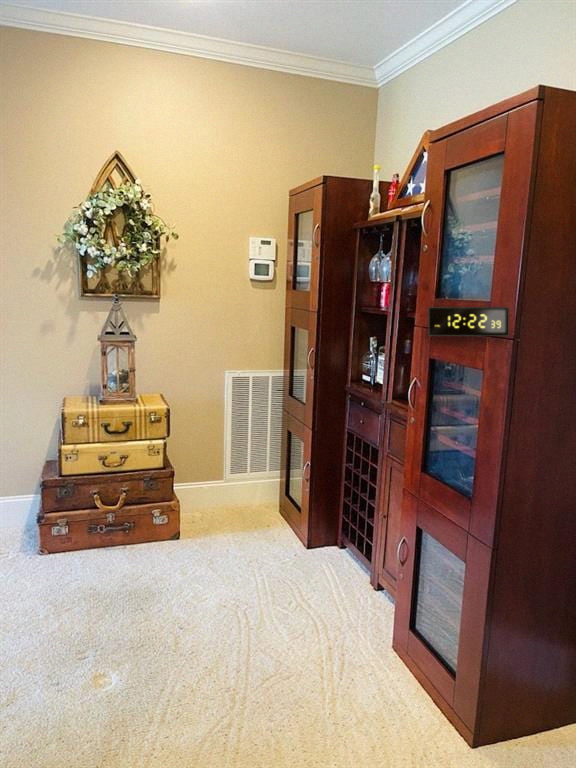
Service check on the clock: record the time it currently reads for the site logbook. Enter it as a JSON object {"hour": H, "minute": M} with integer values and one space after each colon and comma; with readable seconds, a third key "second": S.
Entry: {"hour": 12, "minute": 22}
